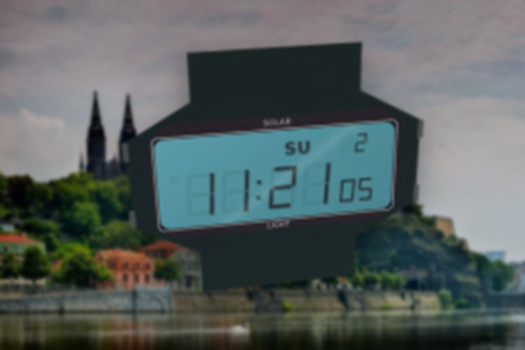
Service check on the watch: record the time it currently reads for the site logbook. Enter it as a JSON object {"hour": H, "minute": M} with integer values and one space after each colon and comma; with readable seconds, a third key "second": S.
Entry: {"hour": 11, "minute": 21, "second": 5}
